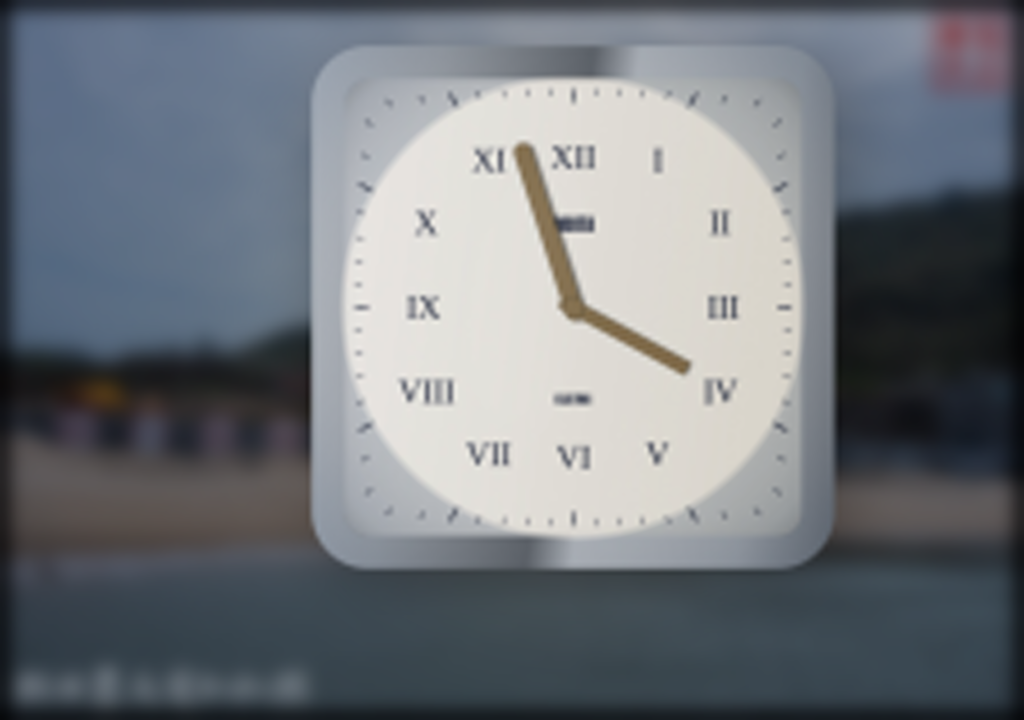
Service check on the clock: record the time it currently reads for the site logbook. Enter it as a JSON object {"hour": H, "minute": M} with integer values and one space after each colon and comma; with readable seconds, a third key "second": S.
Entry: {"hour": 3, "minute": 57}
